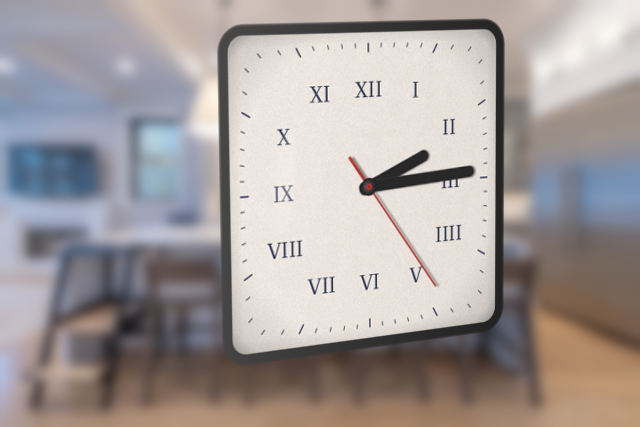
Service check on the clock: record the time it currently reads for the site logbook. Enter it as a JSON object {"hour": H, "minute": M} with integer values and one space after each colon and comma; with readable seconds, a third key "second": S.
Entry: {"hour": 2, "minute": 14, "second": 24}
